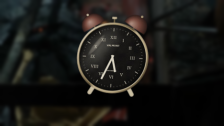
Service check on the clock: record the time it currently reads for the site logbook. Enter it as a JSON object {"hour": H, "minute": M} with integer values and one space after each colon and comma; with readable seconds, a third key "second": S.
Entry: {"hour": 5, "minute": 34}
